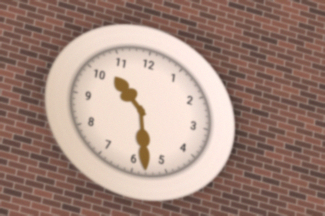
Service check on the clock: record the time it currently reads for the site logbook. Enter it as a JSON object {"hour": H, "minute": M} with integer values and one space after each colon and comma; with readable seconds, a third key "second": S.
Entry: {"hour": 10, "minute": 28}
